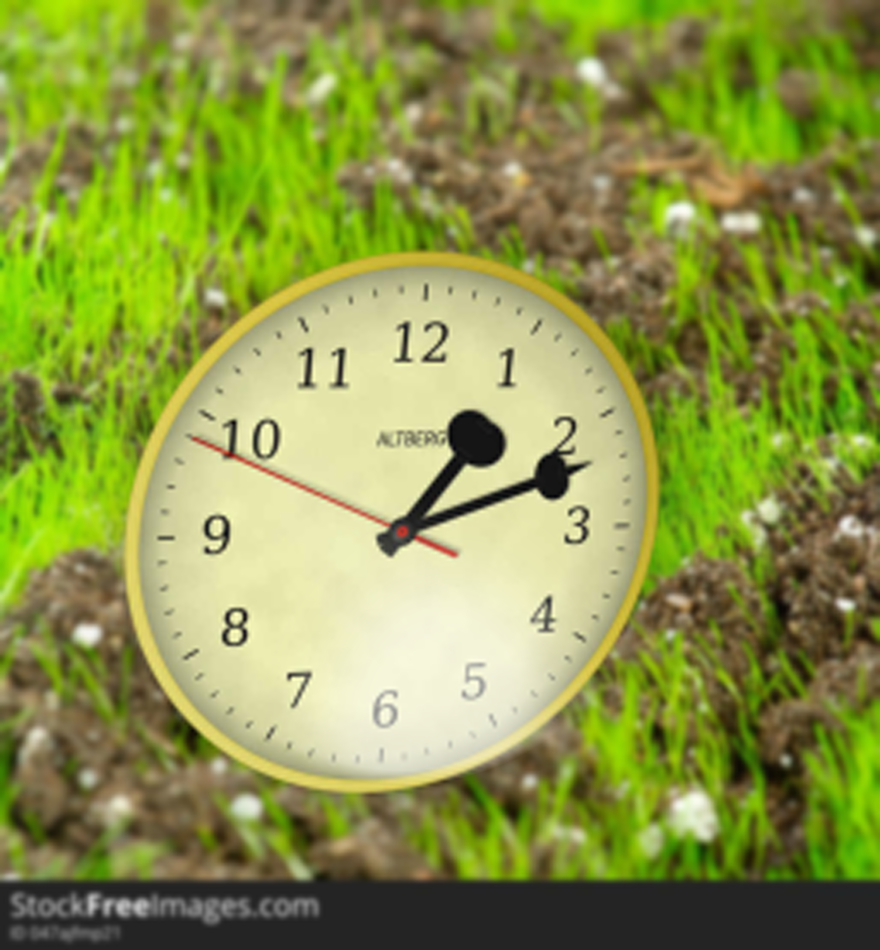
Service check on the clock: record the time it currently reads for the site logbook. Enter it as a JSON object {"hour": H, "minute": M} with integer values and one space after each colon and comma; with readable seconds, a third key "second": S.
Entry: {"hour": 1, "minute": 11, "second": 49}
